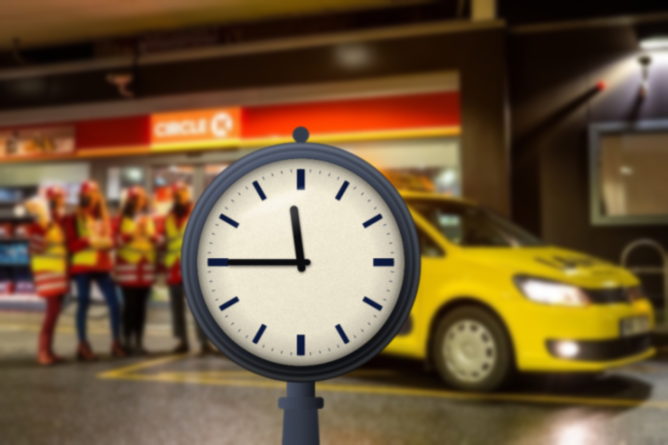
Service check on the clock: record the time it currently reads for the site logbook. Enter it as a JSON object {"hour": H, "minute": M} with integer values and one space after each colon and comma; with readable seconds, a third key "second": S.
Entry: {"hour": 11, "minute": 45}
